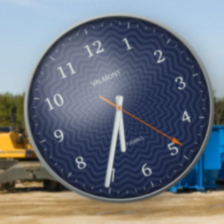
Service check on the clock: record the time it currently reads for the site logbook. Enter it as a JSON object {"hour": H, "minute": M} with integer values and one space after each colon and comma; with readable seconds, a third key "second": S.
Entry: {"hour": 6, "minute": 35, "second": 24}
